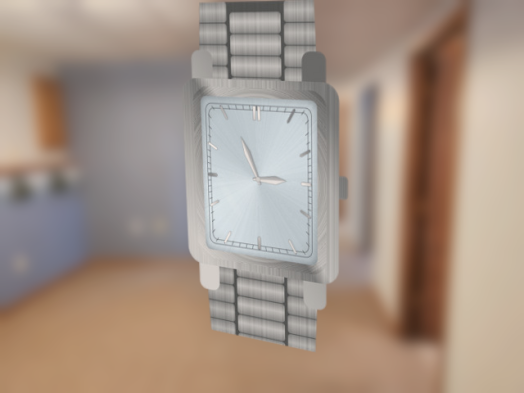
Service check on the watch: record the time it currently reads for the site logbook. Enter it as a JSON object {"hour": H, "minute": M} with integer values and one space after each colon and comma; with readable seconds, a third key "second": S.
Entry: {"hour": 2, "minute": 56}
